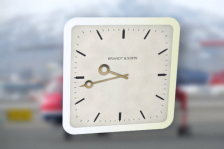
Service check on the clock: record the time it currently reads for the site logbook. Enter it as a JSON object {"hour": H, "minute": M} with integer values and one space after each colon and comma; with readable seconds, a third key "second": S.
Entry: {"hour": 9, "minute": 43}
